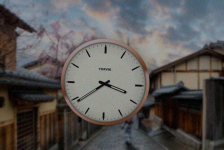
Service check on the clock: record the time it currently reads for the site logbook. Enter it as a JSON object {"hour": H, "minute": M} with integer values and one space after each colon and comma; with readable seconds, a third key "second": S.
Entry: {"hour": 3, "minute": 39}
